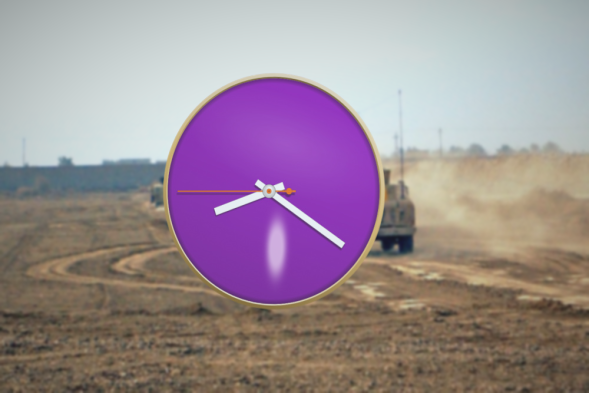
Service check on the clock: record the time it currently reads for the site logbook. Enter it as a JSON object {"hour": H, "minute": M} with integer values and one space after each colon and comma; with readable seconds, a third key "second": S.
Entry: {"hour": 8, "minute": 20, "second": 45}
